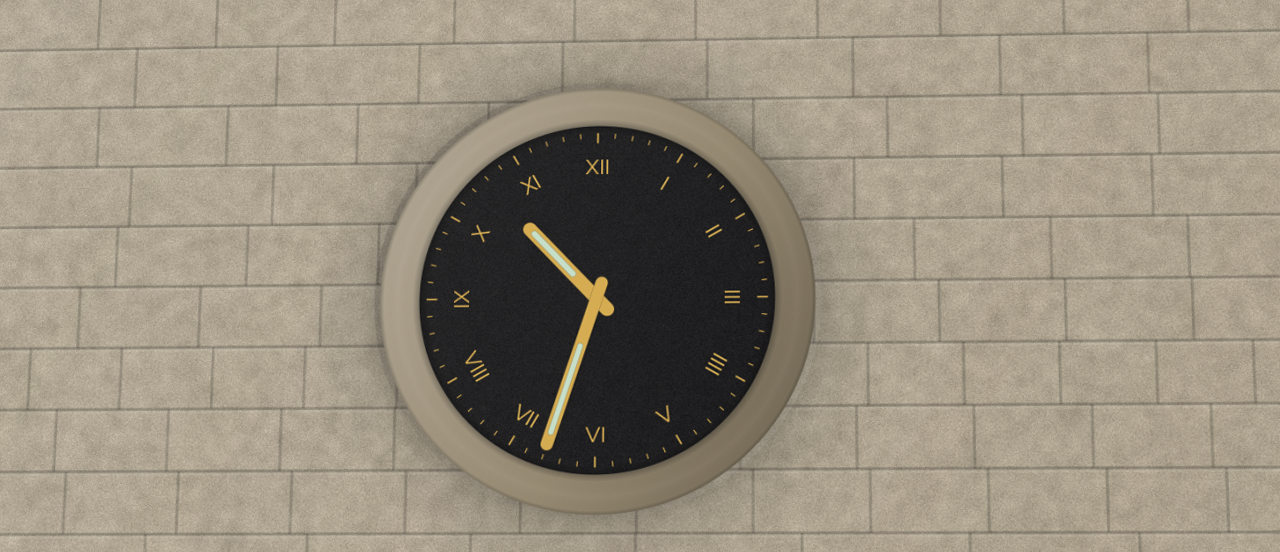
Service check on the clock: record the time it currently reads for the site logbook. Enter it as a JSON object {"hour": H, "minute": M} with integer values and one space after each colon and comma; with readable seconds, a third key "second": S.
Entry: {"hour": 10, "minute": 33}
